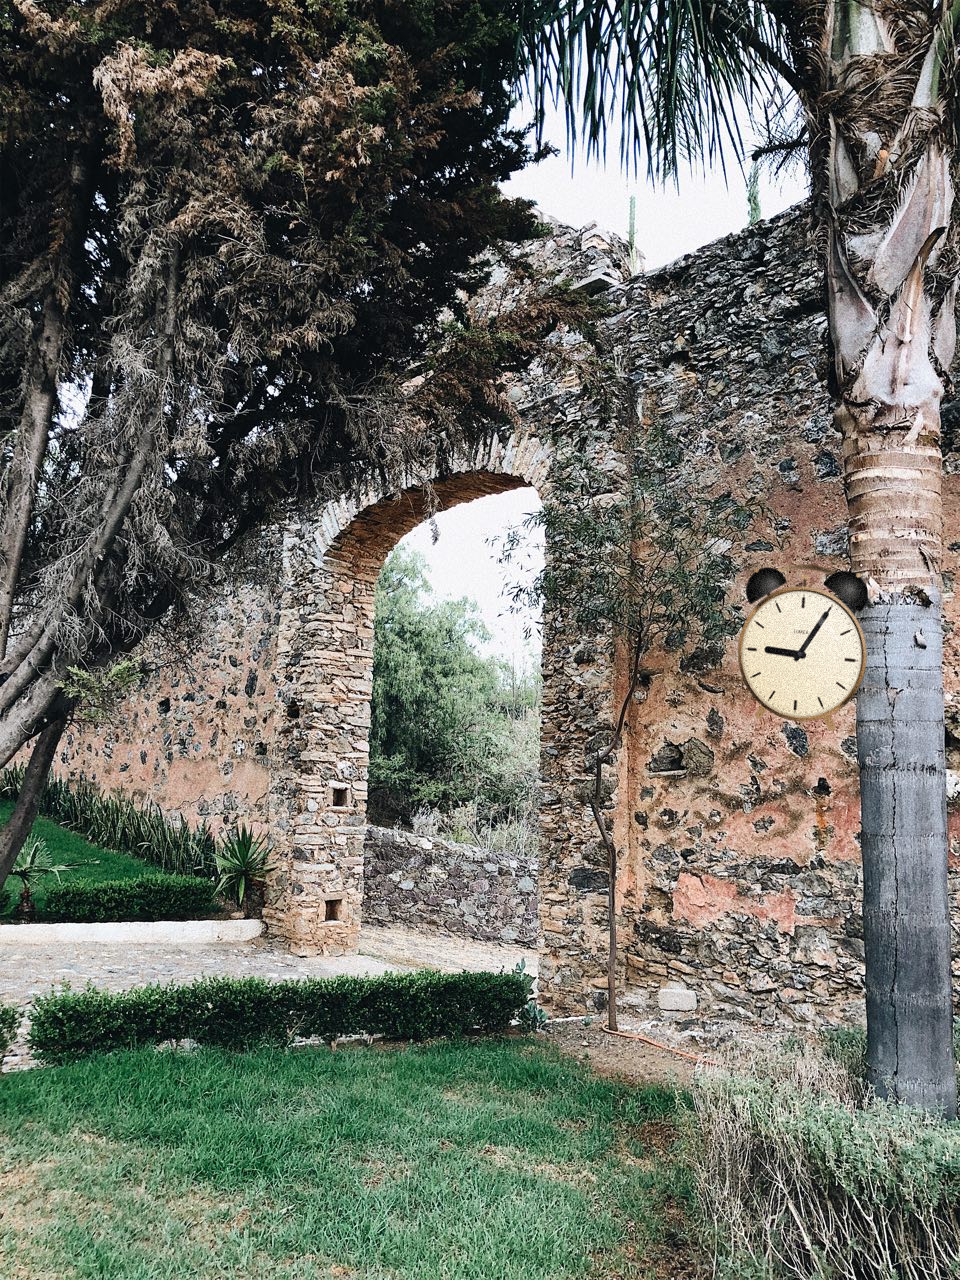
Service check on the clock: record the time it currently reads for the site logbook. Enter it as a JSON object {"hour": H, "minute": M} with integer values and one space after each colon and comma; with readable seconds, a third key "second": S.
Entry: {"hour": 9, "minute": 5}
